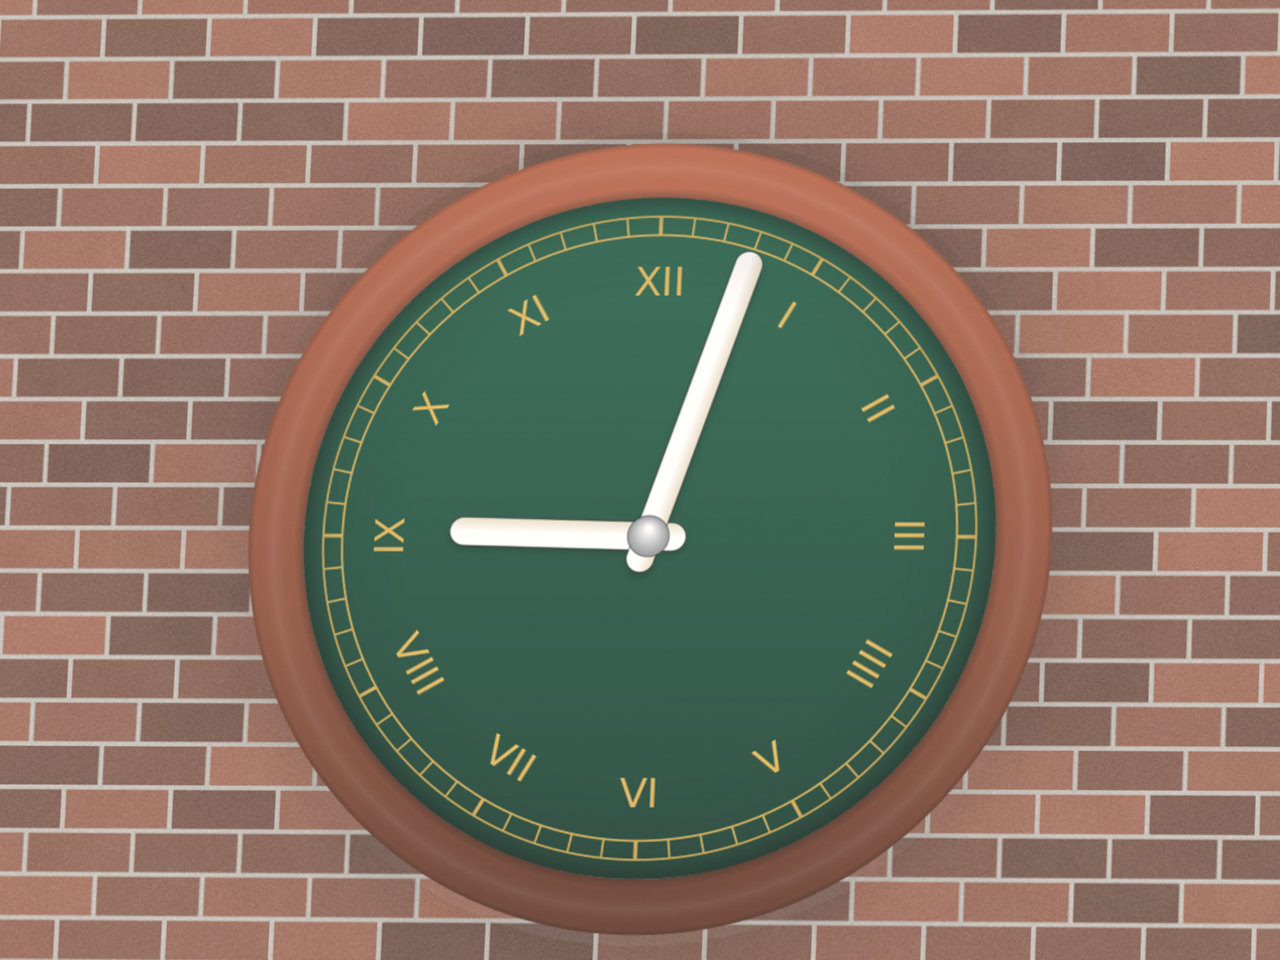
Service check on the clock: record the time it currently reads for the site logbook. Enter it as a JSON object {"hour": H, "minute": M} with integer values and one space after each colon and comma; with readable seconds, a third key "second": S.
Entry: {"hour": 9, "minute": 3}
